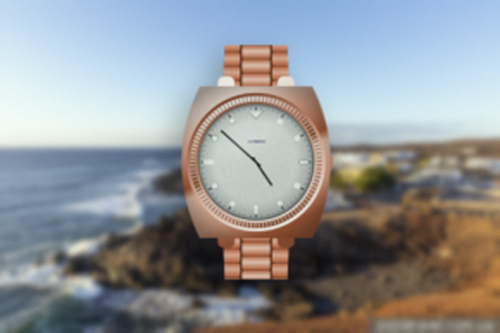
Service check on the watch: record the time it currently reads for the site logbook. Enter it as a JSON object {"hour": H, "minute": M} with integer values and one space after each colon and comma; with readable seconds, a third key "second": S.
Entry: {"hour": 4, "minute": 52}
